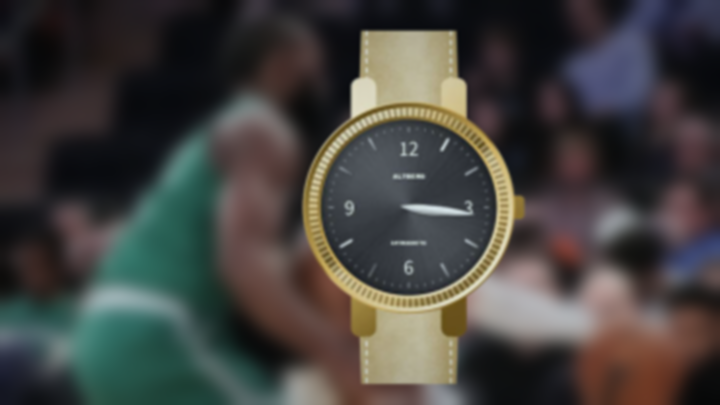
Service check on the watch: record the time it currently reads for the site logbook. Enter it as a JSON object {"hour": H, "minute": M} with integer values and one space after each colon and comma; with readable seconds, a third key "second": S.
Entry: {"hour": 3, "minute": 16}
